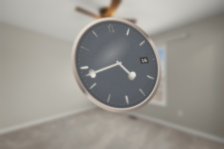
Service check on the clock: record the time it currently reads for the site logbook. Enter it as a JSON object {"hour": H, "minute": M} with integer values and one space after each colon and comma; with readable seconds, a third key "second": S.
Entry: {"hour": 4, "minute": 43}
